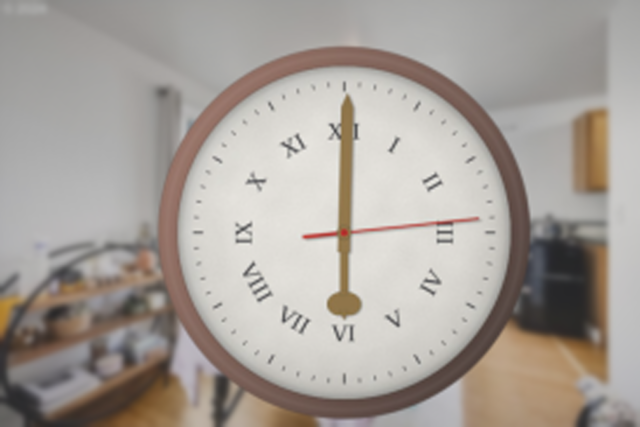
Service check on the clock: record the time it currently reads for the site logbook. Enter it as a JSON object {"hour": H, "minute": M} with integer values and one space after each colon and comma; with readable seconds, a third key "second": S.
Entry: {"hour": 6, "minute": 0, "second": 14}
